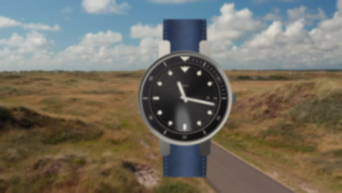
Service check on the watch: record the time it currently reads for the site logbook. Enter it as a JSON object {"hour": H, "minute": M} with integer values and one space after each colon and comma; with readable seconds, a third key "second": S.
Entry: {"hour": 11, "minute": 17}
